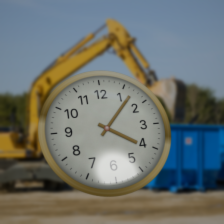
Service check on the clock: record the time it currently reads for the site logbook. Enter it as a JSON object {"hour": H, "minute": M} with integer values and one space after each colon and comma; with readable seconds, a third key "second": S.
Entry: {"hour": 4, "minute": 7}
